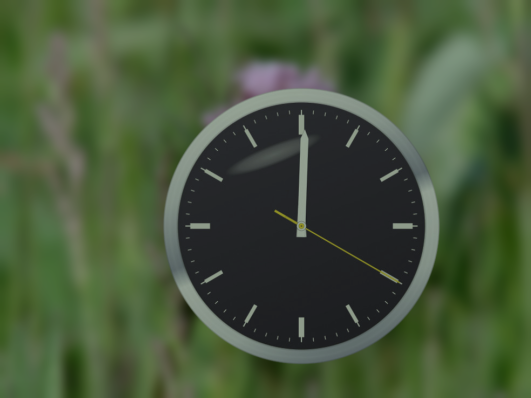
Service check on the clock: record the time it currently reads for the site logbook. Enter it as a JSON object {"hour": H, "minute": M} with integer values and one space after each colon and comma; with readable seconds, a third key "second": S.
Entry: {"hour": 12, "minute": 0, "second": 20}
